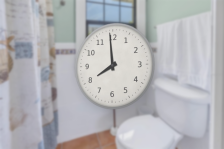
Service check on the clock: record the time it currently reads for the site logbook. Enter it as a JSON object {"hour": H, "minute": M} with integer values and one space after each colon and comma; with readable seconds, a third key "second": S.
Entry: {"hour": 7, "minute": 59}
